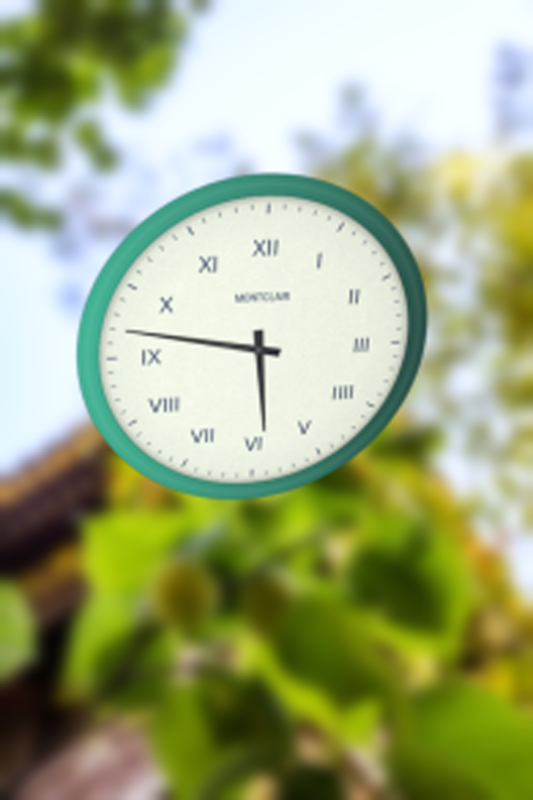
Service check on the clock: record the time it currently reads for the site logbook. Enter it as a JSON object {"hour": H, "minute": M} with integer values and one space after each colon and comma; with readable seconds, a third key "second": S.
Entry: {"hour": 5, "minute": 47}
